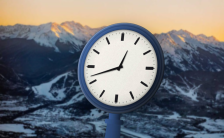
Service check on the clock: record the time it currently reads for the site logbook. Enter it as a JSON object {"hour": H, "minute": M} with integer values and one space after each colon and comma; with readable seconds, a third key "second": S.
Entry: {"hour": 12, "minute": 42}
